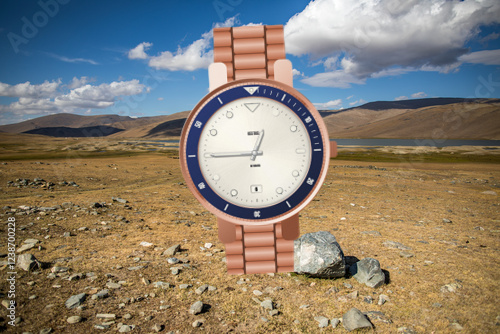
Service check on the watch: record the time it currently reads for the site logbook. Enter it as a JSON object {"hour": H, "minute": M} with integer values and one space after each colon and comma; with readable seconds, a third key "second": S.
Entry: {"hour": 12, "minute": 45}
